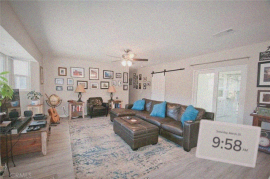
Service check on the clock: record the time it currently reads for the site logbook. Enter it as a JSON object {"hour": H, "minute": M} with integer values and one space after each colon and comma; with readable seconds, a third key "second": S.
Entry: {"hour": 9, "minute": 58}
